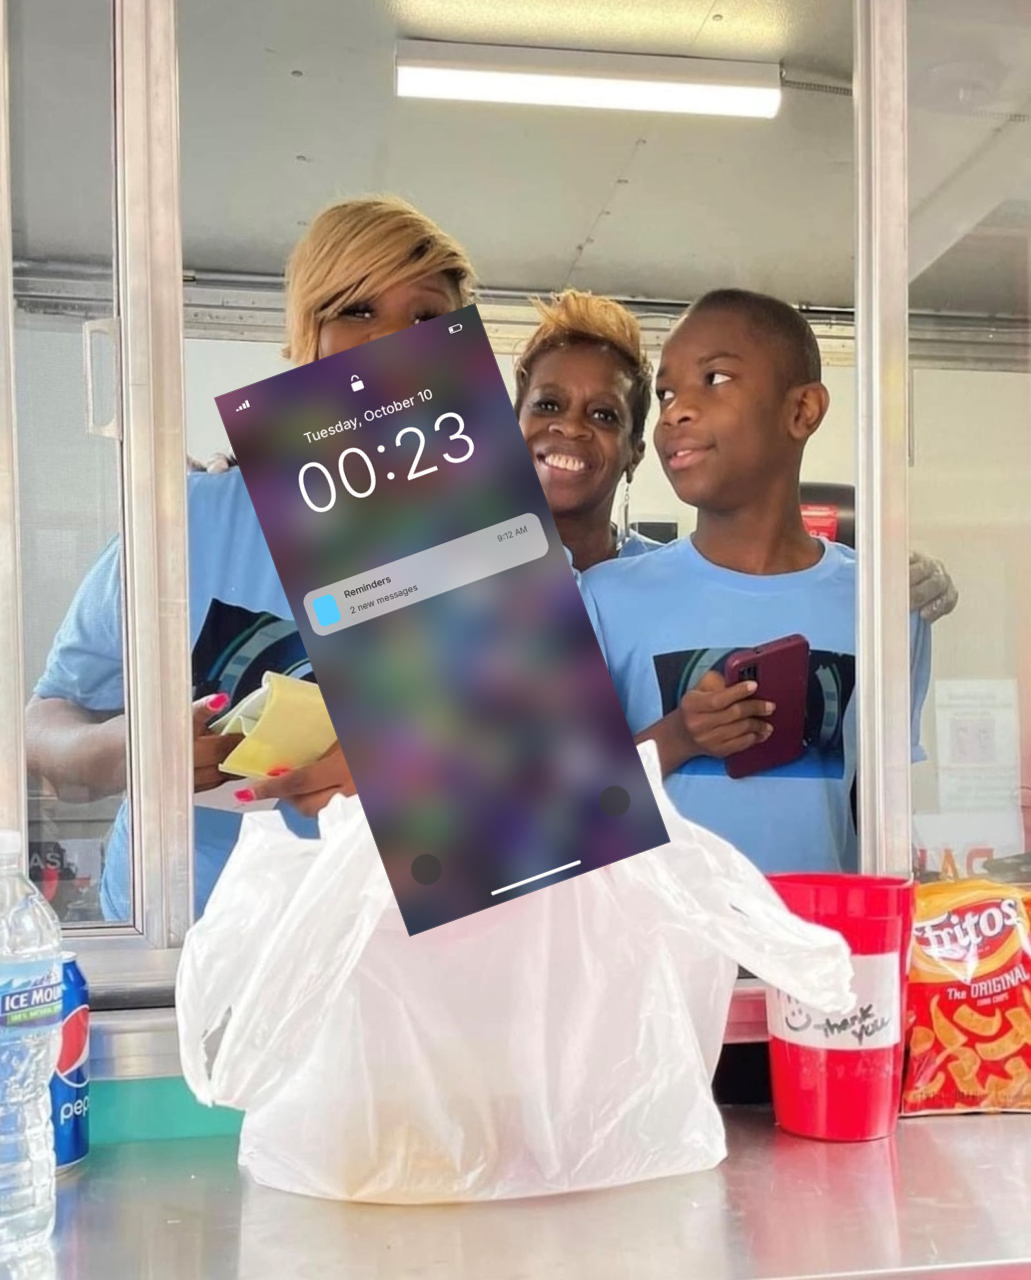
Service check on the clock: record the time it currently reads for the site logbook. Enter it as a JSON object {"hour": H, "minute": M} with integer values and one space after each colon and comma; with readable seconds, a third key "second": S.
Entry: {"hour": 0, "minute": 23}
